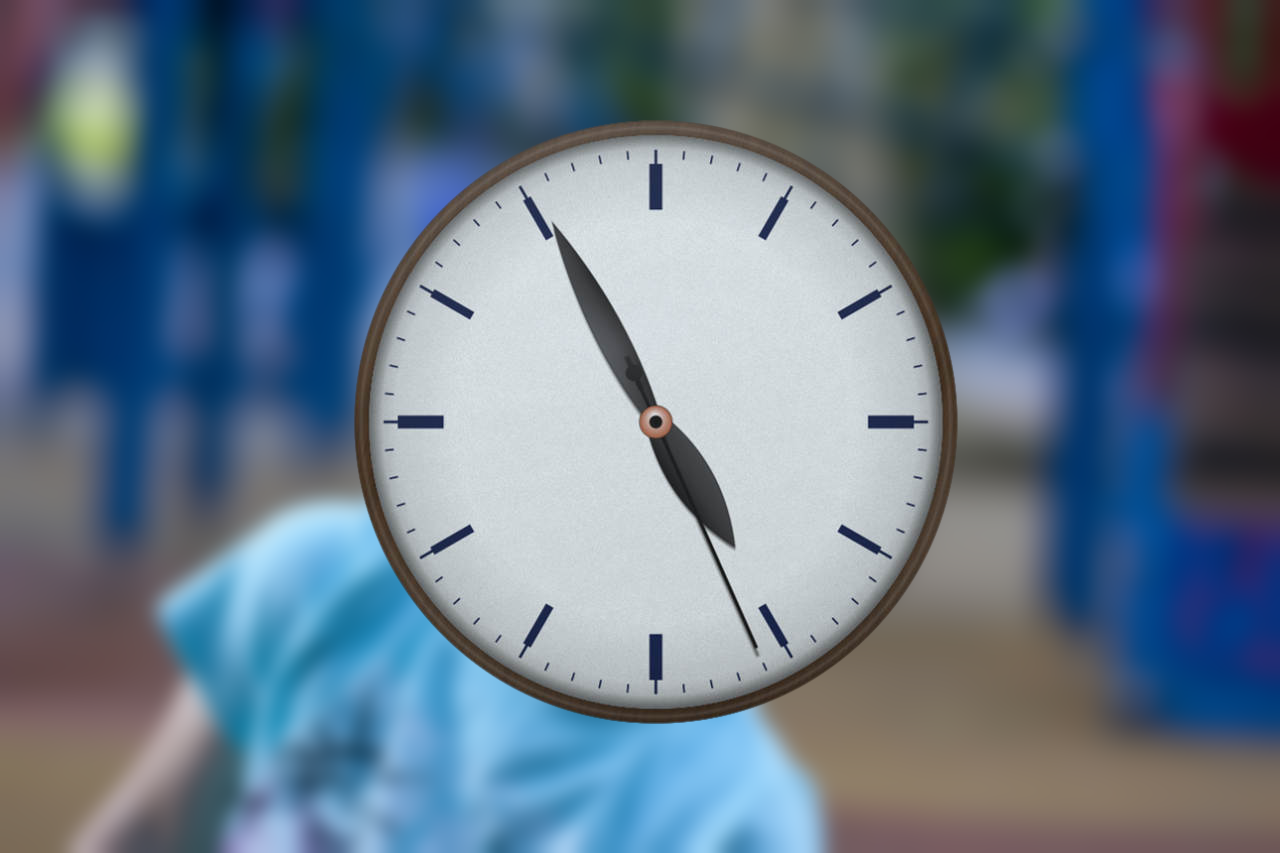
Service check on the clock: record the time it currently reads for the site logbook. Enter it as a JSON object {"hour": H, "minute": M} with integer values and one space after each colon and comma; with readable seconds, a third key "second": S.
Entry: {"hour": 4, "minute": 55, "second": 26}
